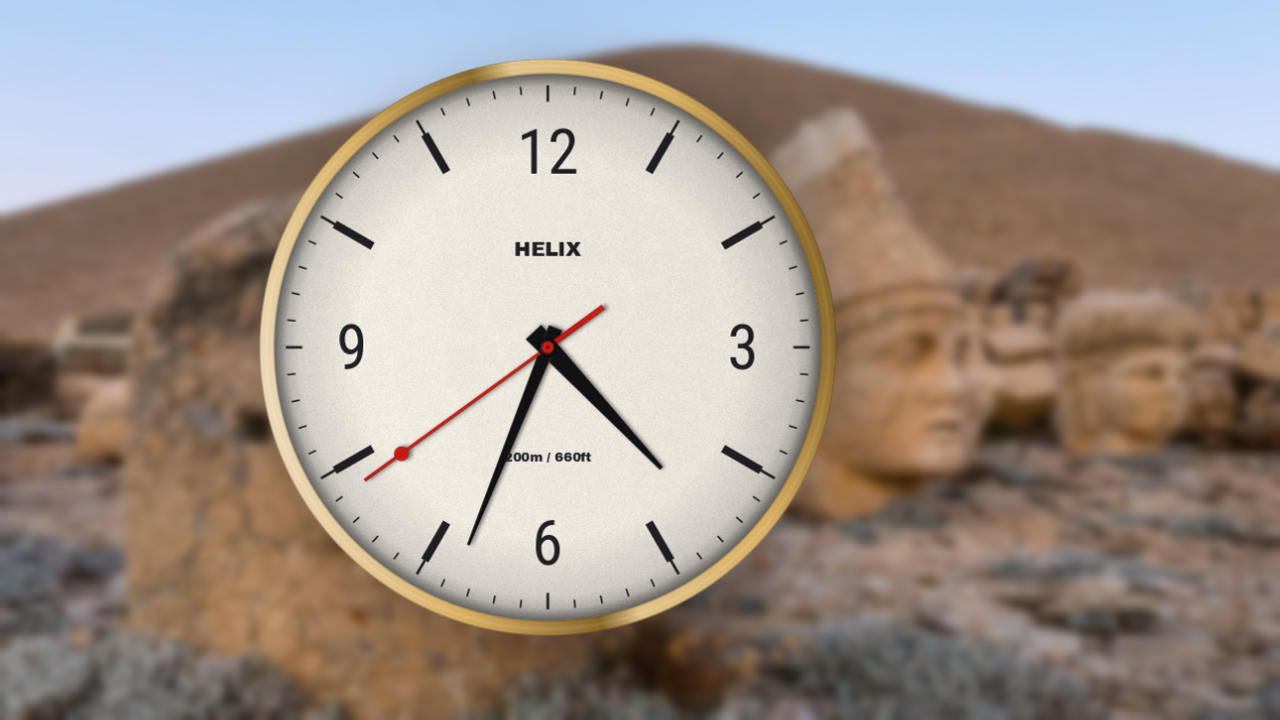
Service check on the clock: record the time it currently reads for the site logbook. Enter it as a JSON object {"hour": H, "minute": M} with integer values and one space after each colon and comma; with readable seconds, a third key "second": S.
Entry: {"hour": 4, "minute": 33, "second": 39}
